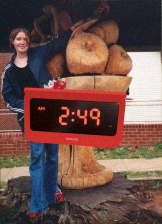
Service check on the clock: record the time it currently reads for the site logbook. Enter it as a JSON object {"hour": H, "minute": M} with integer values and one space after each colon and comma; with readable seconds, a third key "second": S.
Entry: {"hour": 2, "minute": 49}
